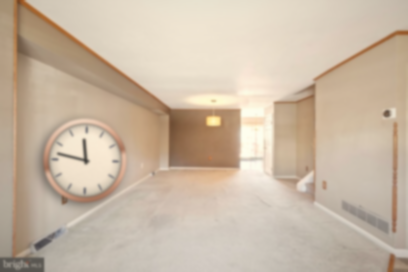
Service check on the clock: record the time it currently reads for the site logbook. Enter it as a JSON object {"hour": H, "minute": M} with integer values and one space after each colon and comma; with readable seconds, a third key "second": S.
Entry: {"hour": 11, "minute": 47}
